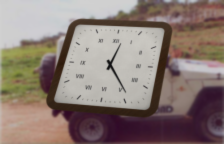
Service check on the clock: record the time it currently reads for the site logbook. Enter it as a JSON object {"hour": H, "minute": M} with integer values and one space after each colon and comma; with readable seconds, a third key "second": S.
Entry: {"hour": 12, "minute": 24}
